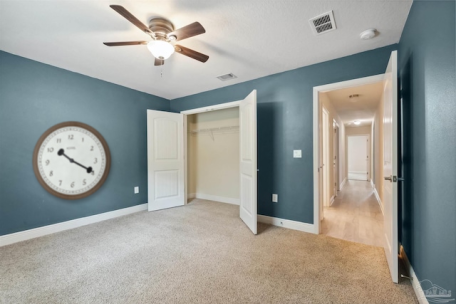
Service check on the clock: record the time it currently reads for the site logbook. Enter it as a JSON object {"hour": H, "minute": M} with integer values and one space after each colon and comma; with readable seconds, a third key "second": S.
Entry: {"hour": 10, "minute": 20}
